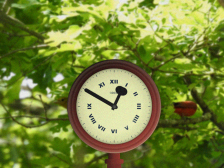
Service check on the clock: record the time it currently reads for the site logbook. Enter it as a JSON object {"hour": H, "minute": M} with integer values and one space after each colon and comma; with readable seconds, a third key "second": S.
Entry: {"hour": 12, "minute": 50}
